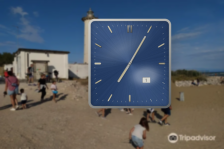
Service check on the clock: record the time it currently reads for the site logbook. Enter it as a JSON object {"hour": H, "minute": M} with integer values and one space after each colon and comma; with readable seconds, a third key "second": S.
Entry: {"hour": 7, "minute": 5}
